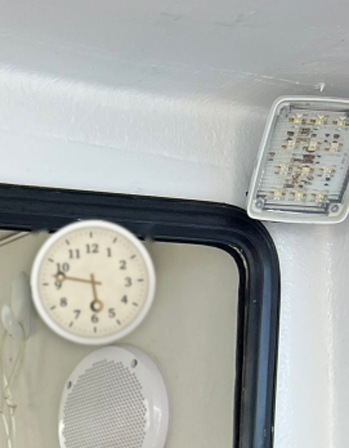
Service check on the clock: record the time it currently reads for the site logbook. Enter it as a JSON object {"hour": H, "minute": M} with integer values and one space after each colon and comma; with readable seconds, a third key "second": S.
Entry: {"hour": 5, "minute": 47}
